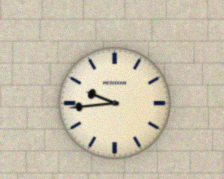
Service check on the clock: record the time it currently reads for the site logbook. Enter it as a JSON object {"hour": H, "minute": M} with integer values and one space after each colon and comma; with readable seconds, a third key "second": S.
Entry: {"hour": 9, "minute": 44}
